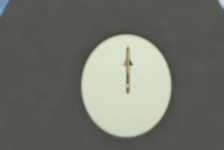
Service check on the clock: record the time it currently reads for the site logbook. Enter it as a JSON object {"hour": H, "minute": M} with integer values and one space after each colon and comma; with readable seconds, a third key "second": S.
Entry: {"hour": 12, "minute": 0}
